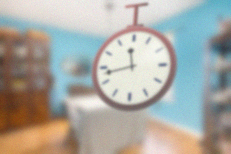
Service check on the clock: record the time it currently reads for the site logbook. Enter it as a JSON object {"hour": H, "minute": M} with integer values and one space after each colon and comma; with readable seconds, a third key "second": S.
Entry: {"hour": 11, "minute": 43}
